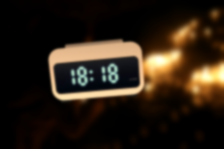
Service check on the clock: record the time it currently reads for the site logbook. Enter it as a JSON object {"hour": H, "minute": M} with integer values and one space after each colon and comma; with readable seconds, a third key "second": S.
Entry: {"hour": 18, "minute": 18}
